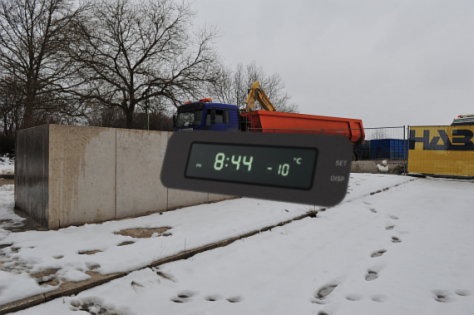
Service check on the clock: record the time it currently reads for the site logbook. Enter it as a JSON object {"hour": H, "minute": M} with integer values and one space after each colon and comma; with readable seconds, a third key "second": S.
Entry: {"hour": 8, "minute": 44}
